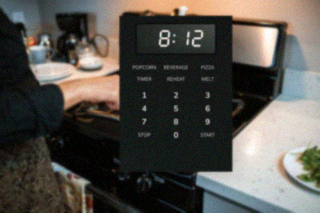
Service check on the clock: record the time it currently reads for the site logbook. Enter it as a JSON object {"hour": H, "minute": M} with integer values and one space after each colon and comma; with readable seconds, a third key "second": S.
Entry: {"hour": 8, "minute": 12}
